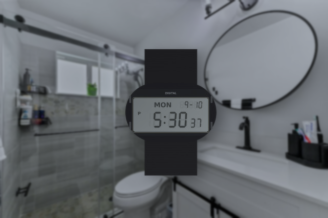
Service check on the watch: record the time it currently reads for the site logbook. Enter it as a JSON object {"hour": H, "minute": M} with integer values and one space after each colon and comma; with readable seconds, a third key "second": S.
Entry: {"hour": 5, "minute": 30, "second": 37}
